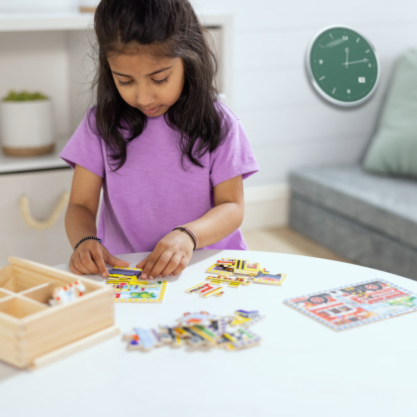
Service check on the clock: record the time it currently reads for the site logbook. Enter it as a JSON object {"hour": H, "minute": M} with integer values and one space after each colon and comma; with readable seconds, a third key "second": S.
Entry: {"hour": 12, "minute": 13}
